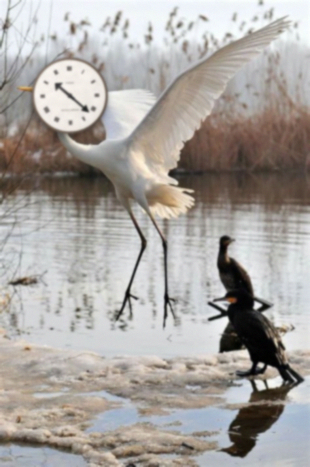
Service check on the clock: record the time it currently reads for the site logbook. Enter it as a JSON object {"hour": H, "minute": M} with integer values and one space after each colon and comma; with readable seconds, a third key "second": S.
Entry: {"hour": 10, "minute": 22}
